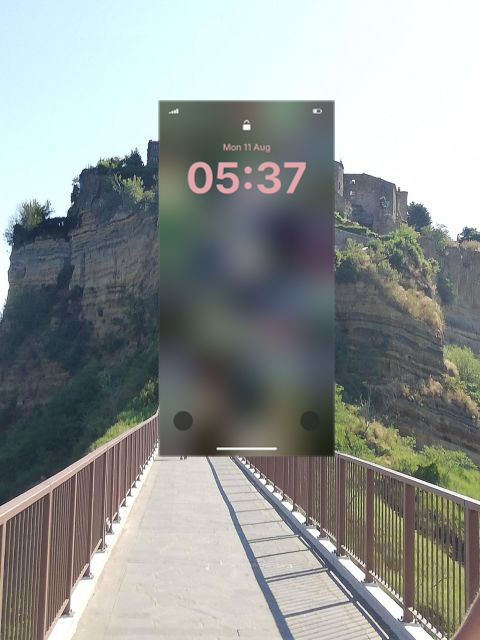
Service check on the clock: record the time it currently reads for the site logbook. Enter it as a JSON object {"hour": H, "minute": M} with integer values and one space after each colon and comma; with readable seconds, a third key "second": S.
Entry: {"hour": 5, "minute": 37}
